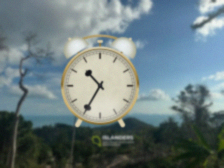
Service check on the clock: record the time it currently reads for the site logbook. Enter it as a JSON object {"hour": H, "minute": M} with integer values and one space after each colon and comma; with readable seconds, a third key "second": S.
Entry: {"hour": 10, "minute": 35}
